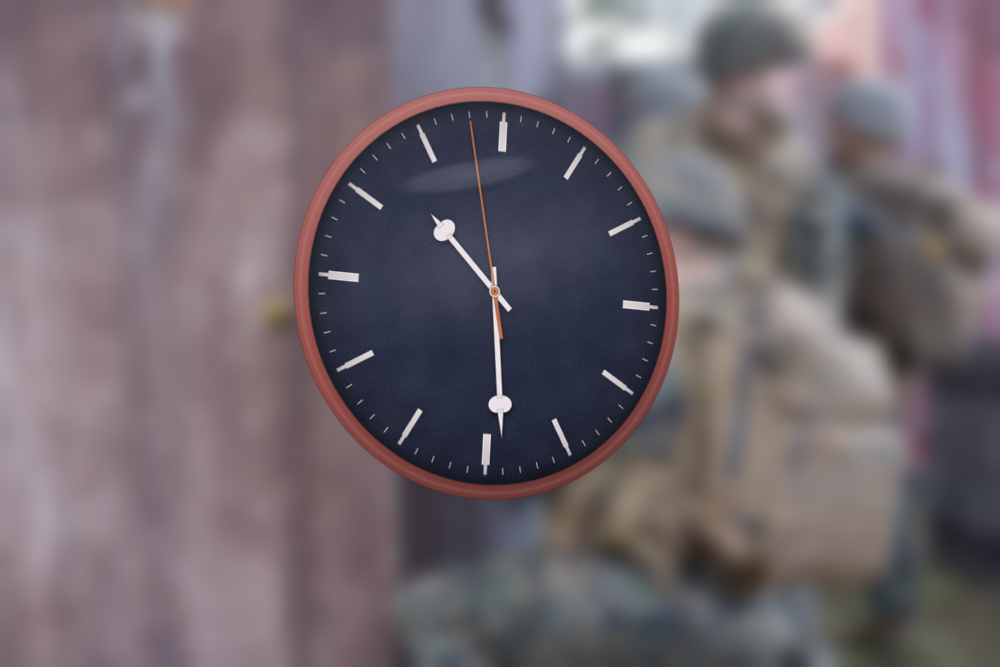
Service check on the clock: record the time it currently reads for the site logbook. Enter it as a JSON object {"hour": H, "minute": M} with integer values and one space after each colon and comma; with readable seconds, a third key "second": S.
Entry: {"hour": 10, "minute": 28, "second": 58}
